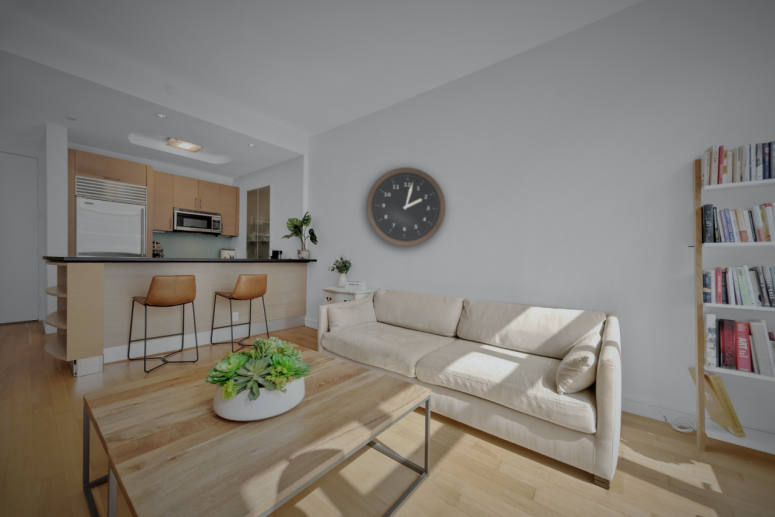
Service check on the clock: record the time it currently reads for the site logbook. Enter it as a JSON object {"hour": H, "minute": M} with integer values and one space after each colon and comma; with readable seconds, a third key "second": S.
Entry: {"hour": 2, "minute": 2}
